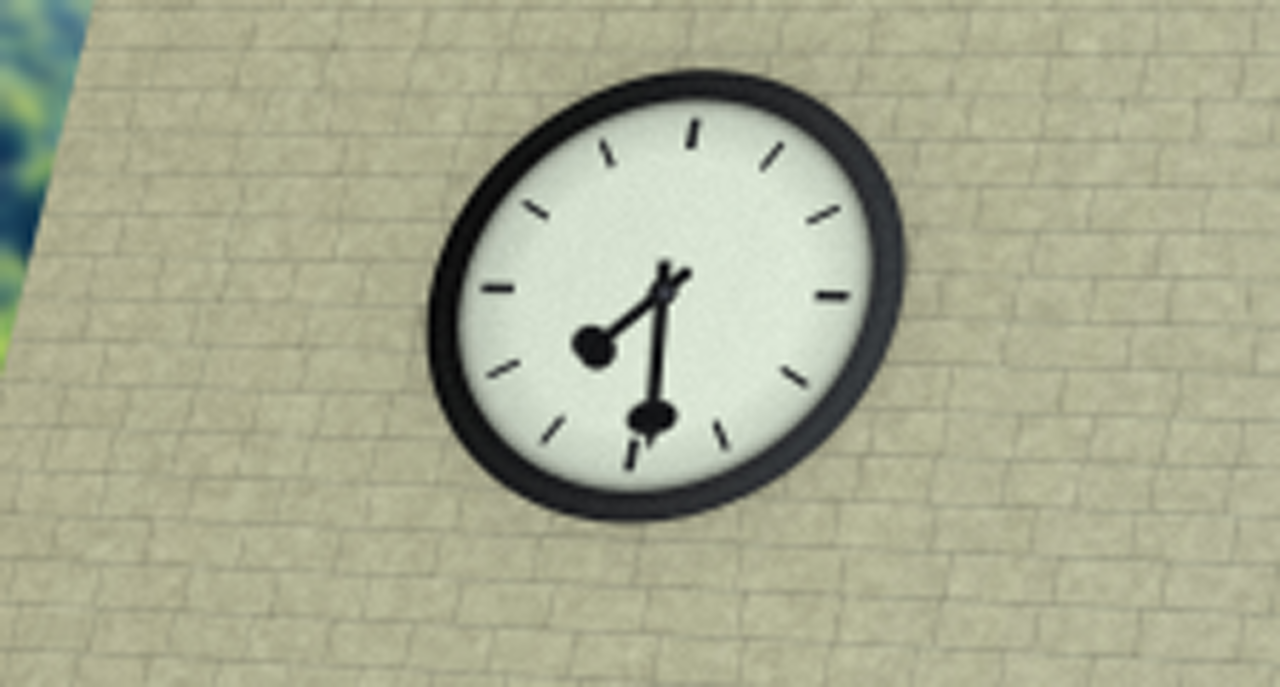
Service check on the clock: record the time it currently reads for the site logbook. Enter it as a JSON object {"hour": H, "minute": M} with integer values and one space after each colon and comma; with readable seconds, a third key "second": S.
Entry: {"hour": 7, "minute": 29}
